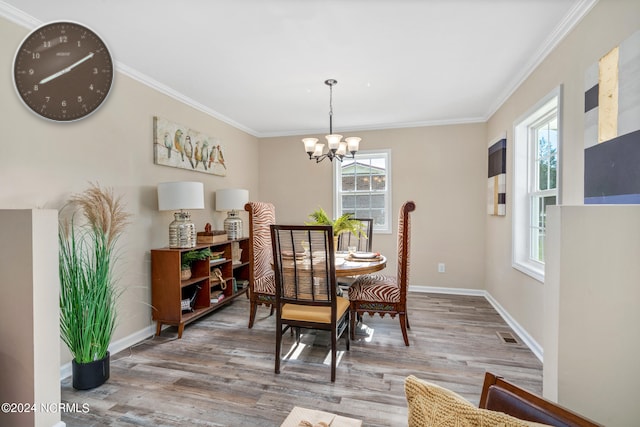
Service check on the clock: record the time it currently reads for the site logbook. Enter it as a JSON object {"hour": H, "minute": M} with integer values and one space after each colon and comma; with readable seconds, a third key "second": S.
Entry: {"hour": 8, "minute": 10}
